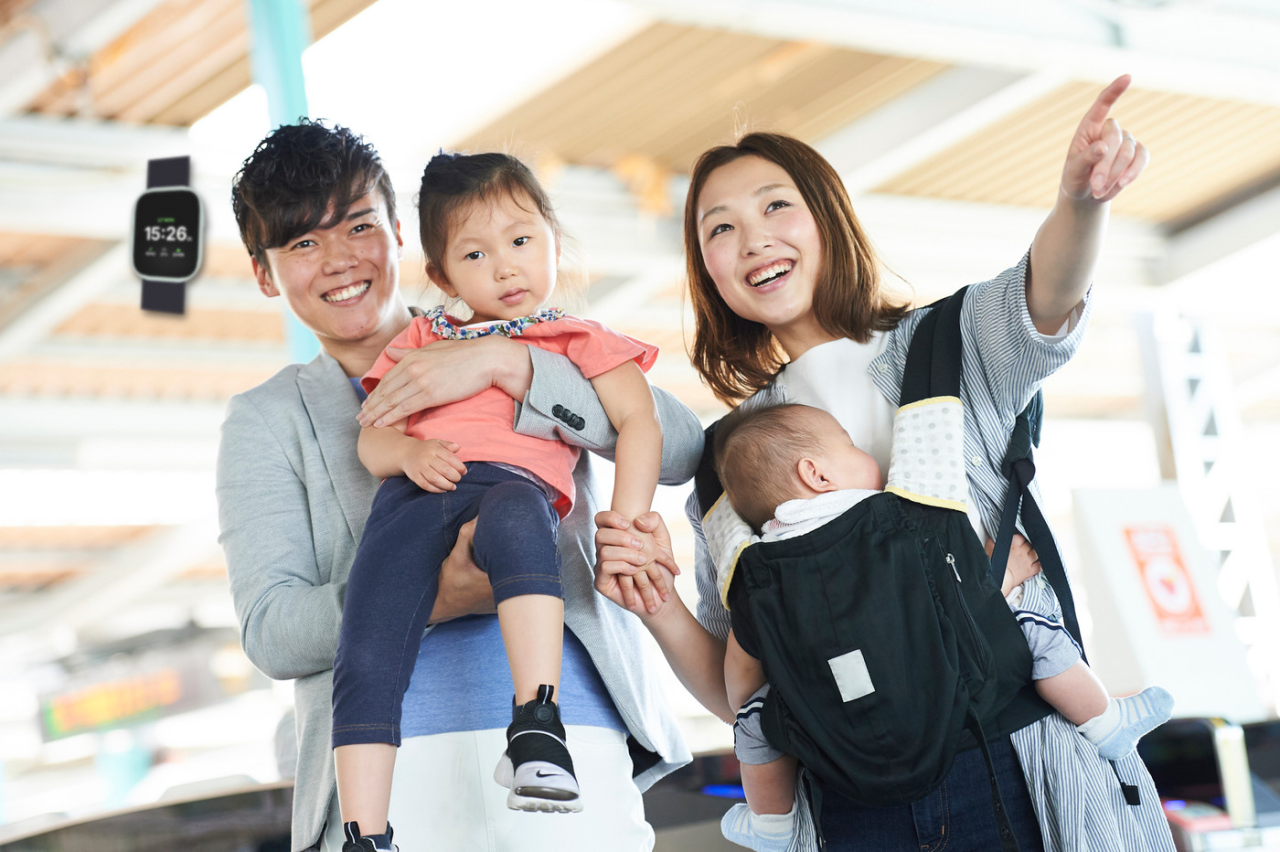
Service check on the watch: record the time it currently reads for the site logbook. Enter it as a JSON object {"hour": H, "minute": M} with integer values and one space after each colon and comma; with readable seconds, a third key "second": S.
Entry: {"hour": 15, "minute": 26}
